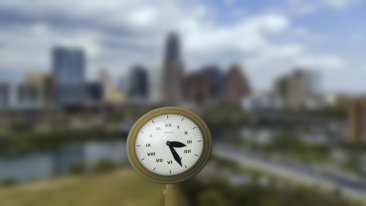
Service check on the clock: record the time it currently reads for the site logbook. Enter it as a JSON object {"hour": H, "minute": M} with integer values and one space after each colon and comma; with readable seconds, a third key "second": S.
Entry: {"hour": 3, "minute": 26}
